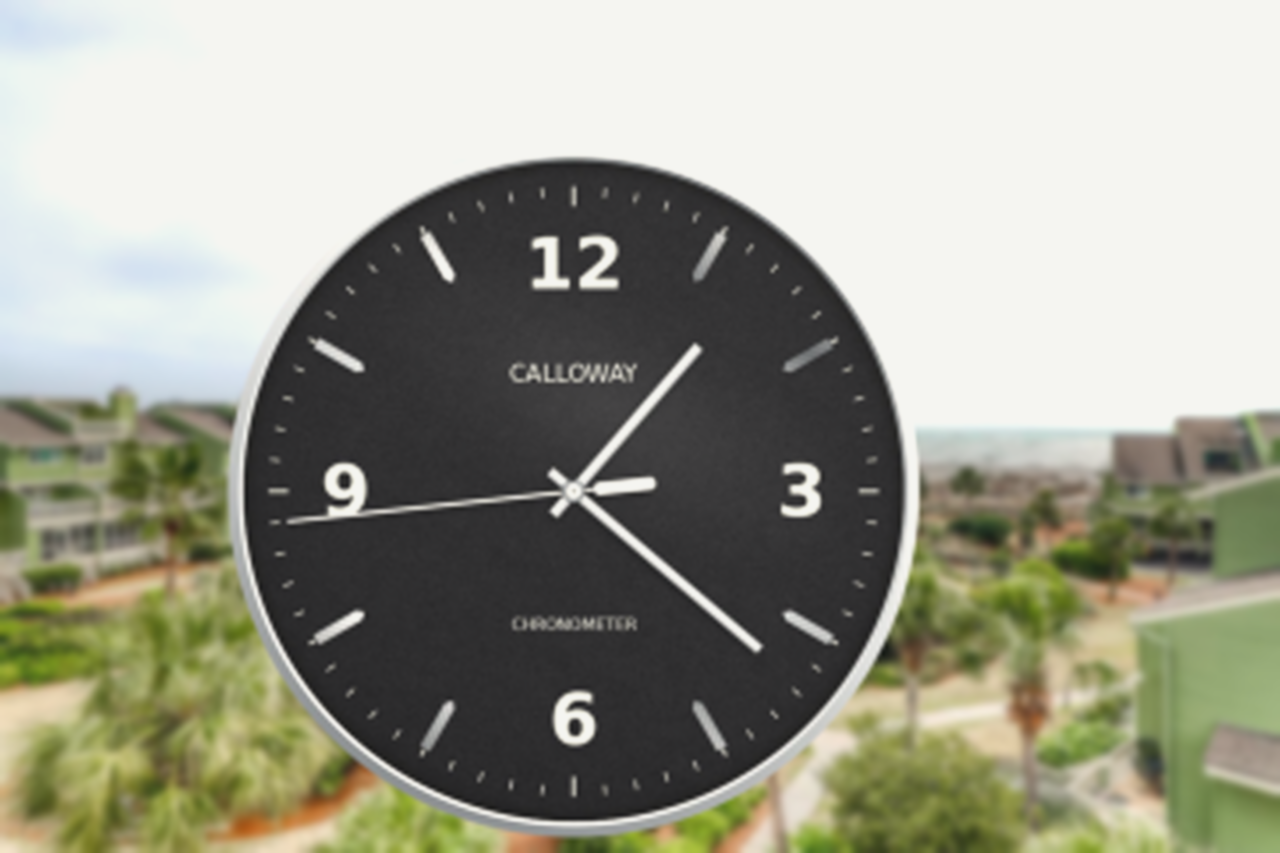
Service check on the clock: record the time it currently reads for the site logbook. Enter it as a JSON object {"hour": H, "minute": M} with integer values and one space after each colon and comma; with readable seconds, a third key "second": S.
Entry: {"hour": 1, "minute": 21, "second": 44}
